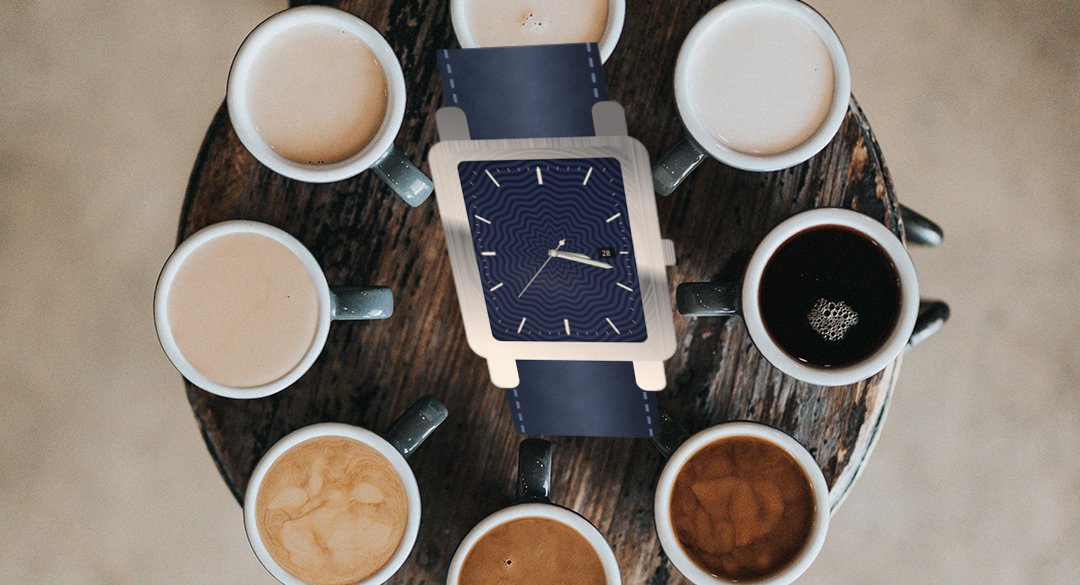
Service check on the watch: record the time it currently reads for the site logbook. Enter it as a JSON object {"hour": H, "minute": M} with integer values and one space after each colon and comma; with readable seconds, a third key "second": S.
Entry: {"hour": 3, "minute": 17, "second": 37}
